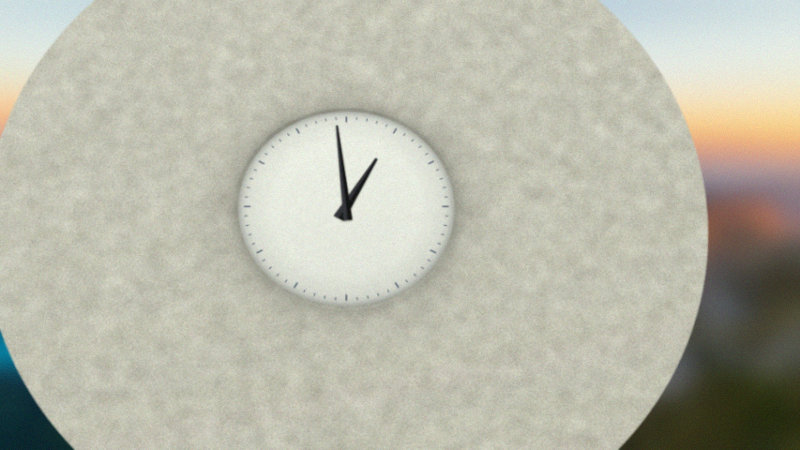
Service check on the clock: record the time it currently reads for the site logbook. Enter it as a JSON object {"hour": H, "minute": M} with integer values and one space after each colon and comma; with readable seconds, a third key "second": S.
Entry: {"hour": 12, "minute": 59}
